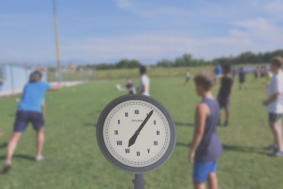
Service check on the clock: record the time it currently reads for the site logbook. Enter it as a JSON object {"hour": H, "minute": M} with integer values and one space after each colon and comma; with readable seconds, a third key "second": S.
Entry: {"hour": 7, "minute": 6}
